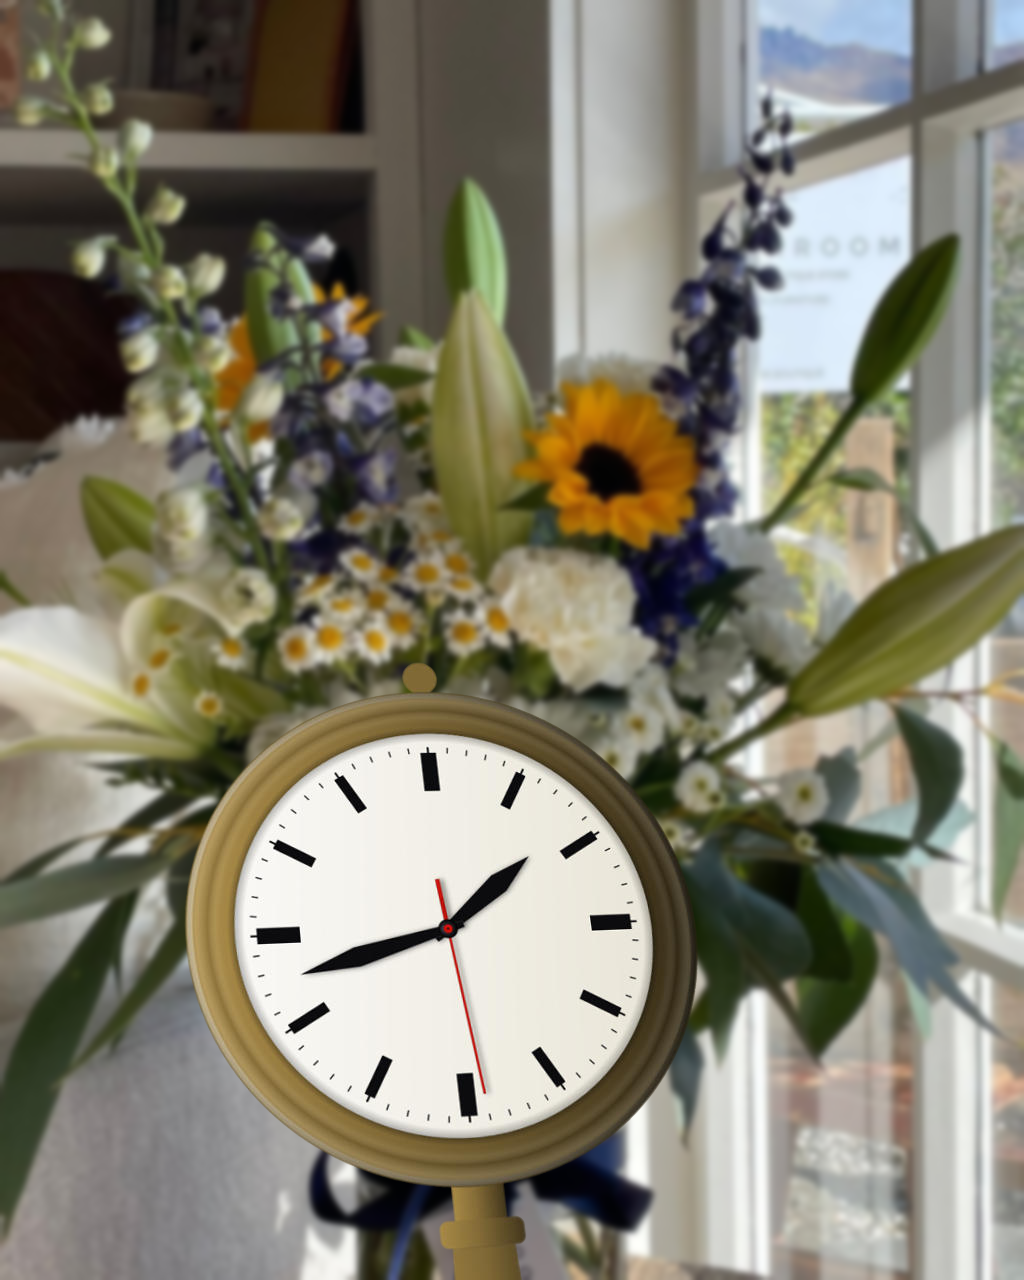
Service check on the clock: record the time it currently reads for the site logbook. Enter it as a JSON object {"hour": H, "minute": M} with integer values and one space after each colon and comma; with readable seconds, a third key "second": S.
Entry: {"hour": 1, "minute": 42, "second": 29}
